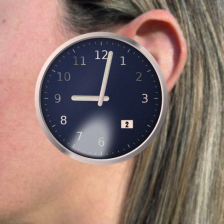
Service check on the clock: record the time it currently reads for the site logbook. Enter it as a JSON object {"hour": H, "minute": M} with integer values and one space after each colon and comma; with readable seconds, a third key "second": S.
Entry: {"hour": 9, "minute": 2}
